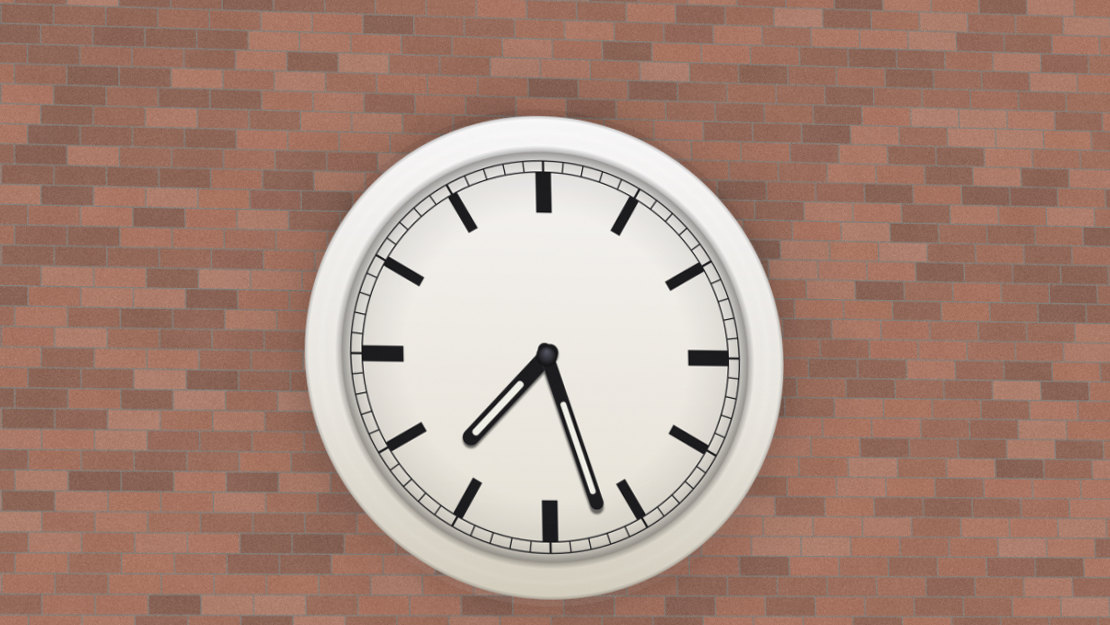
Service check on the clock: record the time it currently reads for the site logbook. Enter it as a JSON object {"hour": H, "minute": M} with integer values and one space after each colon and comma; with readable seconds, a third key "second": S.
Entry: {"hour": 7, "minute": 27}
